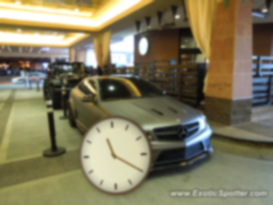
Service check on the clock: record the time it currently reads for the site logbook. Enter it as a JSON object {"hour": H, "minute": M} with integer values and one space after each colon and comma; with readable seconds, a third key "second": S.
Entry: {"hour": 11, "minute": 20}
